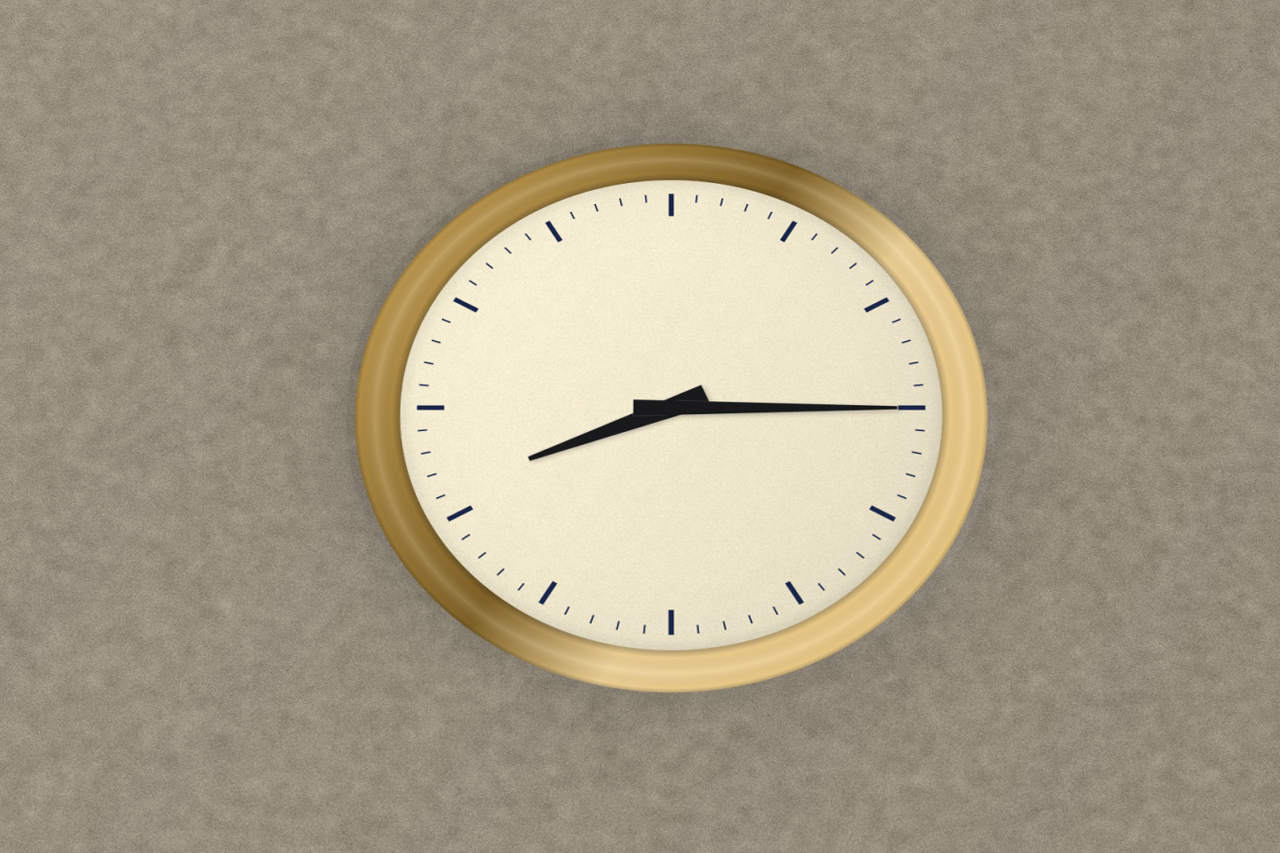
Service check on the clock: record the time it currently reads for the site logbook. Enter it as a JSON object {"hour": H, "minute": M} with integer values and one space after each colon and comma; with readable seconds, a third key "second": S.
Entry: {"hour": 8, "minute": 15}
